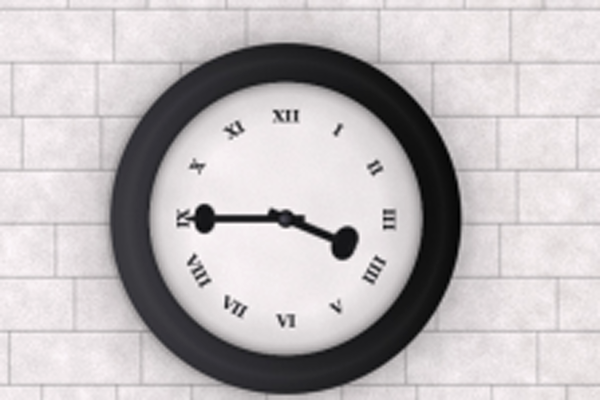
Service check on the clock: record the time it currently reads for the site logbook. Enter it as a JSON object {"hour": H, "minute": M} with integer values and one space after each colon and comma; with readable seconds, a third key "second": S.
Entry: {"hour": 3, "minute": 45}
